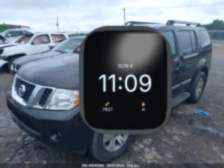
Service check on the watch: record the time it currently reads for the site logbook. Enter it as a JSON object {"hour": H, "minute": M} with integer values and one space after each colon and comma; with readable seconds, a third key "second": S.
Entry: {"hour": 11, "minute": 9}
